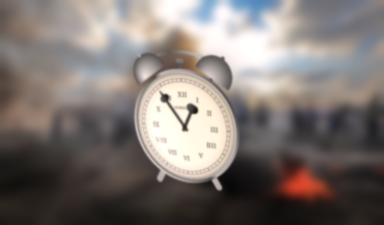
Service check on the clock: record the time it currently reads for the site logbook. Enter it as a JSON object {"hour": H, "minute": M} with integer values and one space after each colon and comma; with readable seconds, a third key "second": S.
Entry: {"hour": 12, "minute": 54}
